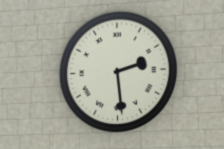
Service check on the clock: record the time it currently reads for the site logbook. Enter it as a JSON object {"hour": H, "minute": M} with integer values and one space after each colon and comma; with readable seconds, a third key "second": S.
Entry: {"hour": 2, "minute": 29}
